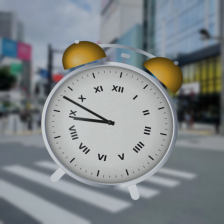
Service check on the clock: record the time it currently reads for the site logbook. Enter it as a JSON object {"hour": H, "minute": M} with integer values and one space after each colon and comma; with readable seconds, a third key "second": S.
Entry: {"hour": 8, "minute": 48}
